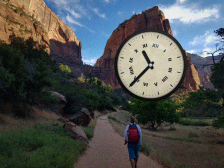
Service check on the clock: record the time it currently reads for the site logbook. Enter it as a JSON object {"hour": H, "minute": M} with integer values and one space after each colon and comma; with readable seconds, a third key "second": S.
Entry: {"hour": 10, "minute": 35}
